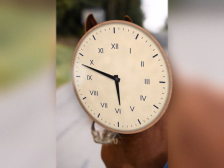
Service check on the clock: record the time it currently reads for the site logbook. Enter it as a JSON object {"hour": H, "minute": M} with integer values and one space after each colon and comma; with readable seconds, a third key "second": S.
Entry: {"hour": 5, "minute": 48}
